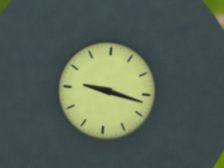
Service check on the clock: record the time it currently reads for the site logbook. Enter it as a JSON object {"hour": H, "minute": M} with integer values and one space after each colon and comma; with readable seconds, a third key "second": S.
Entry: {"hour": 9, "minute": 17}
